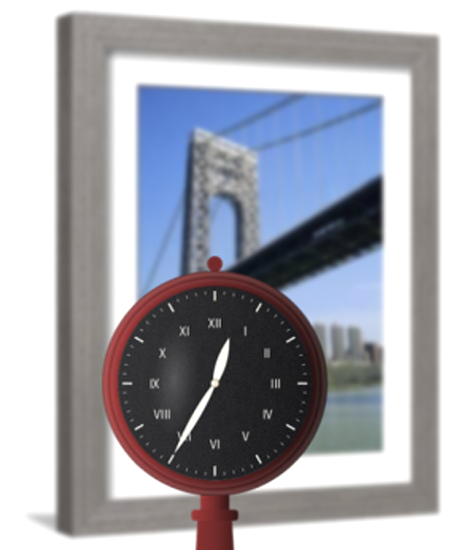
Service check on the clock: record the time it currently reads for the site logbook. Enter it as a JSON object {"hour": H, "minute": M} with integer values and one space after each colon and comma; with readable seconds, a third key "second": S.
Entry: {"hour": 12, "minute": 35}
